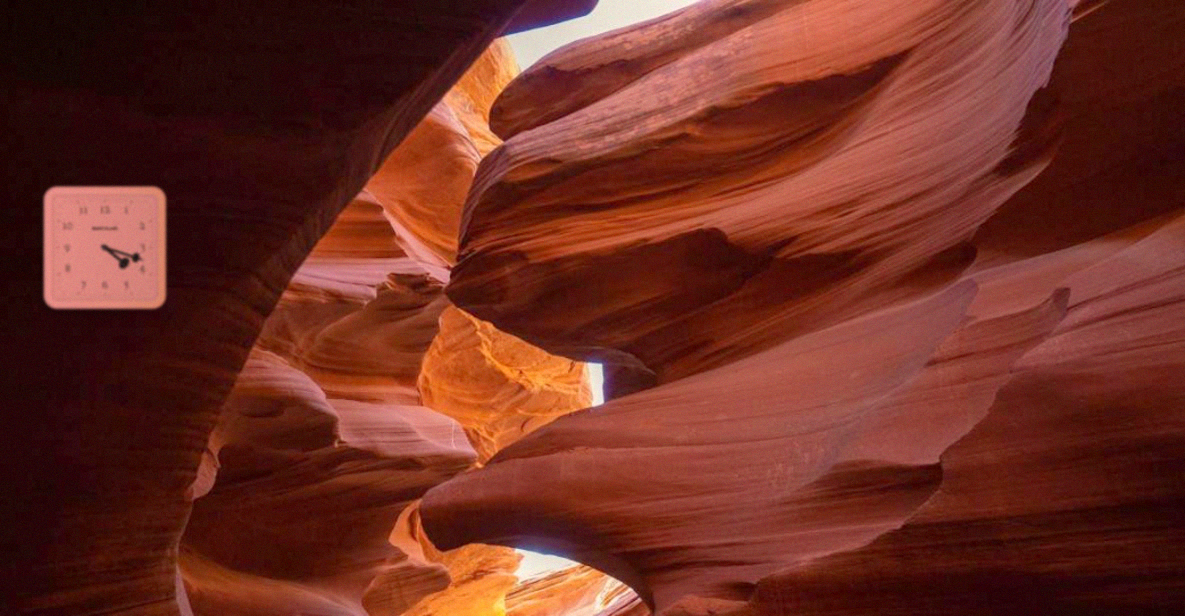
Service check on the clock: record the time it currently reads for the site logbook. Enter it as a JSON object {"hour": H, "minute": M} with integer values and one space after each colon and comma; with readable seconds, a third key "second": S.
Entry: {"hour": 4, "minute": 18}
